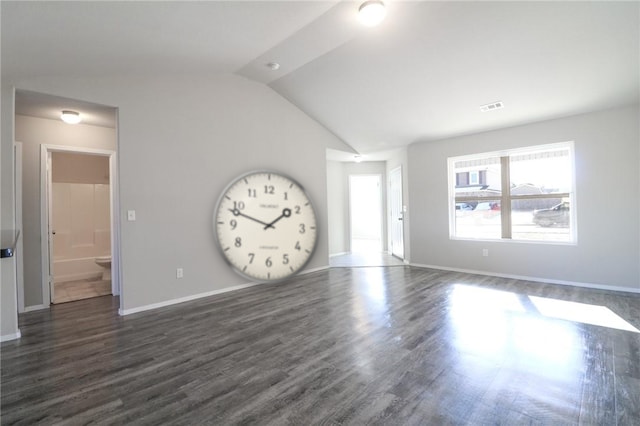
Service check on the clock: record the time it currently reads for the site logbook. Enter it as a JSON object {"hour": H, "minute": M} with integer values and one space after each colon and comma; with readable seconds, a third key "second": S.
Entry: {"hour": 1, "minute": 48}
